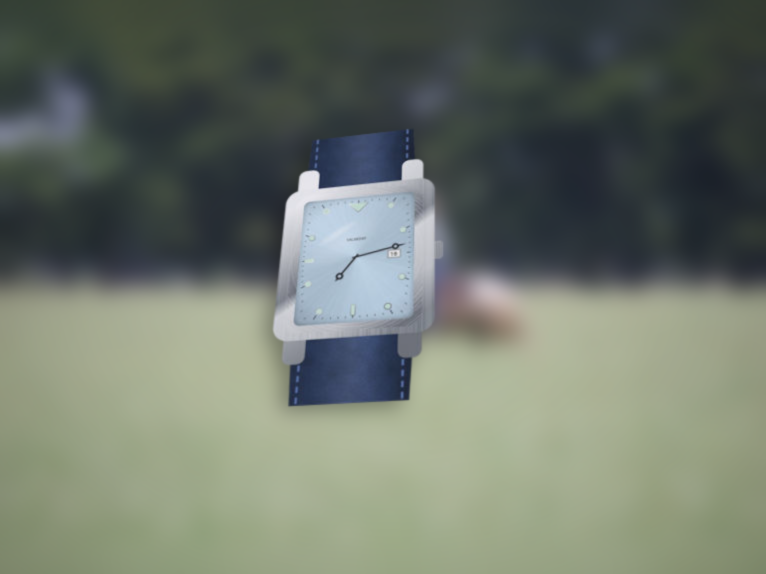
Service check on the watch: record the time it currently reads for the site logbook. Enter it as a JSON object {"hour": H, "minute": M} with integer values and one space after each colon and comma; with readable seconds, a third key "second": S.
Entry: {"hour": 7, "minute": 13}
